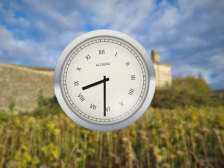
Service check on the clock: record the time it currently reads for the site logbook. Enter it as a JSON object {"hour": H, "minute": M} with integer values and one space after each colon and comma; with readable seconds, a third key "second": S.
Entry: {"hour": 8, "minute": 31}
